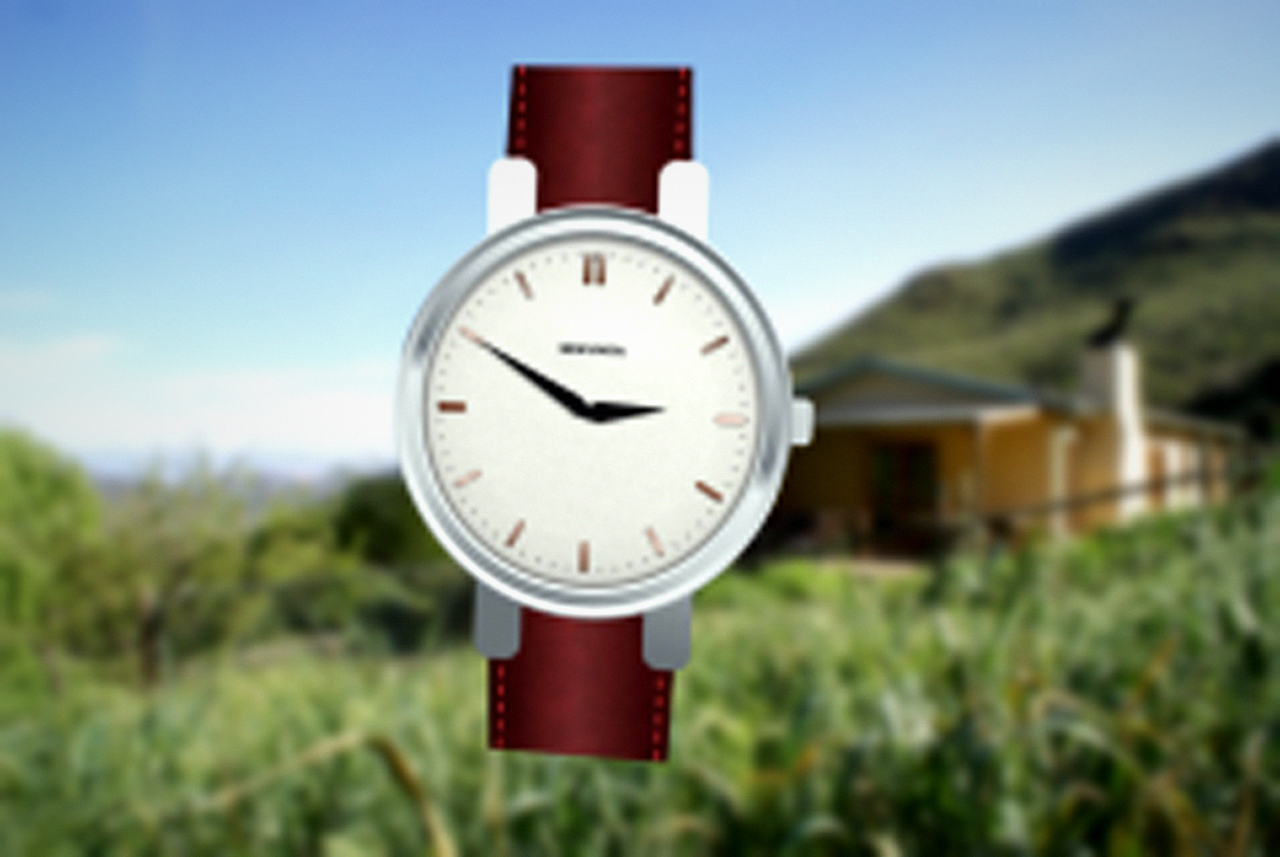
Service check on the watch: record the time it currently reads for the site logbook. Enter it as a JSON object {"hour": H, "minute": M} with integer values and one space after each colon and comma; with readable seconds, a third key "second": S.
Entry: {"hour": 2, "minute": 50}
